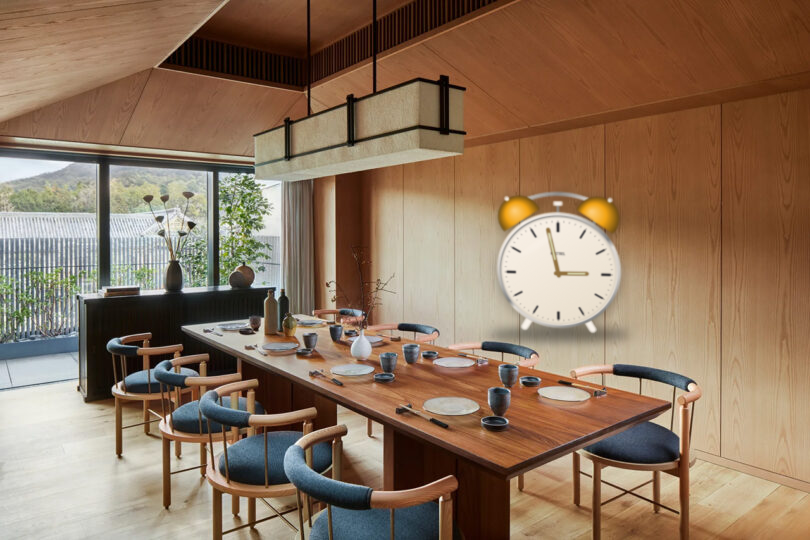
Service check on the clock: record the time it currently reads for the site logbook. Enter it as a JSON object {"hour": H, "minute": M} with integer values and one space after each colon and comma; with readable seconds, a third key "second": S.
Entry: {"hour": 2, "minute": 58}
